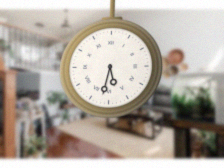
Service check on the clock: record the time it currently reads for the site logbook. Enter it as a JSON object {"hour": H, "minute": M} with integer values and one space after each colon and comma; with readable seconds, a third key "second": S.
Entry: {"hour": 5, "minute": 32}
